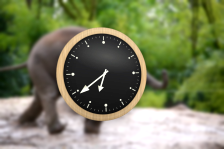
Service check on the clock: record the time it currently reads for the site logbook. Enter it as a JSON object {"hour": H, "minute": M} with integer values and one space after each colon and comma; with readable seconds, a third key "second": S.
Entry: {"hour": 6, "minute": 39}
